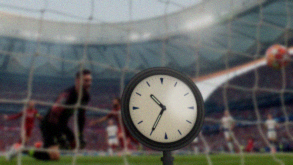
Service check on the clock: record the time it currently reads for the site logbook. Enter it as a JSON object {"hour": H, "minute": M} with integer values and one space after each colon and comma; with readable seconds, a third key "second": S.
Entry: {"hour": 10, "minute": 35}
